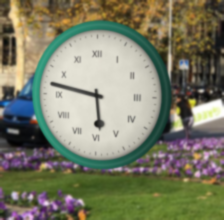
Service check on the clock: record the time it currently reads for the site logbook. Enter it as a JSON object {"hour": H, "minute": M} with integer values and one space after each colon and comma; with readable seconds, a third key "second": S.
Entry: {"hour": 5, "minute": 47}
